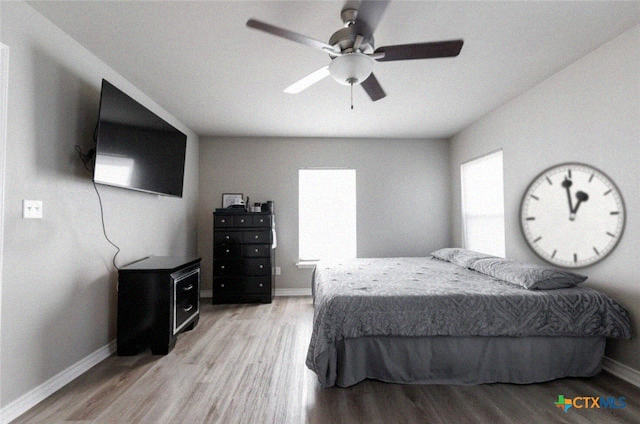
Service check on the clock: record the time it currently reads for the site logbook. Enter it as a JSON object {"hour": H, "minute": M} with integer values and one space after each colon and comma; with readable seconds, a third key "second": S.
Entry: {"hour": 12, "minute": 59}
